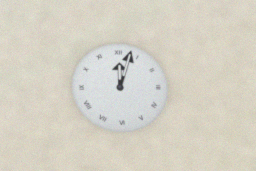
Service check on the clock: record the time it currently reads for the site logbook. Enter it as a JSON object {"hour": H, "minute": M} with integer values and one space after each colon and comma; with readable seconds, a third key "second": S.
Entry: {"hour": 12, "minute": 3}
